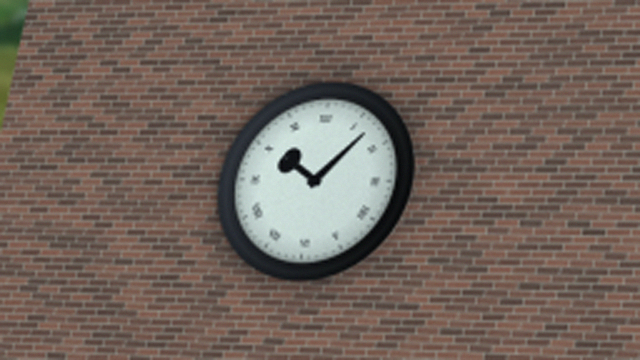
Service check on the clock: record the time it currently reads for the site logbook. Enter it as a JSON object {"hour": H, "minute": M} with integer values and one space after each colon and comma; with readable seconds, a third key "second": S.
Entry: {"hour": 10, "minute": 7}
